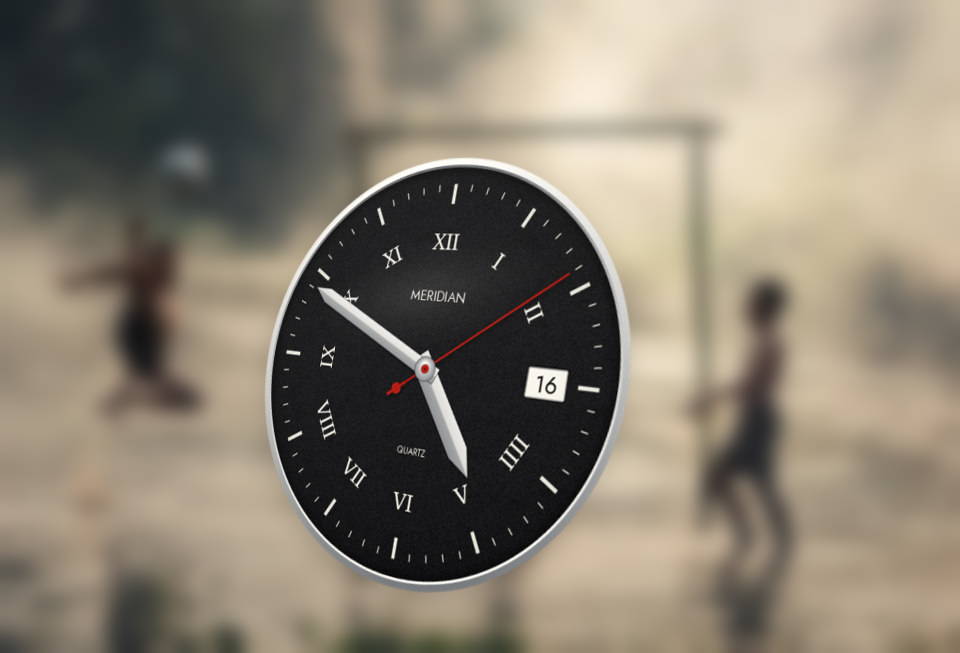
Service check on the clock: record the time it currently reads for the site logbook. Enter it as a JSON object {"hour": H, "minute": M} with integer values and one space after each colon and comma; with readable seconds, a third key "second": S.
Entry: {"hour": 4, "minute": 49, "second": 9}
